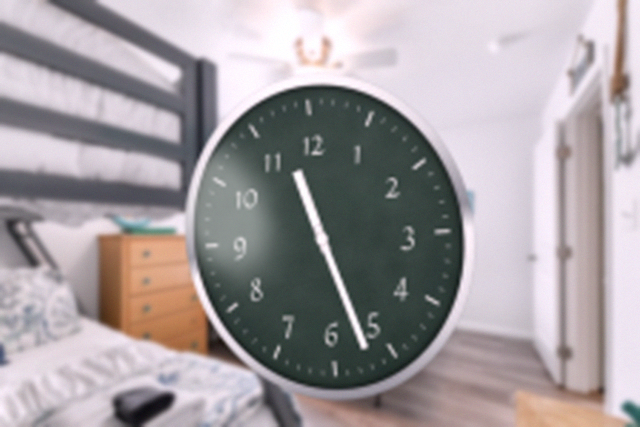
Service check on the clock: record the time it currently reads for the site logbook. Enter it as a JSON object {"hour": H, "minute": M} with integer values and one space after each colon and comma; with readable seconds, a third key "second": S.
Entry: {"hour": 11, "minute": 27}
